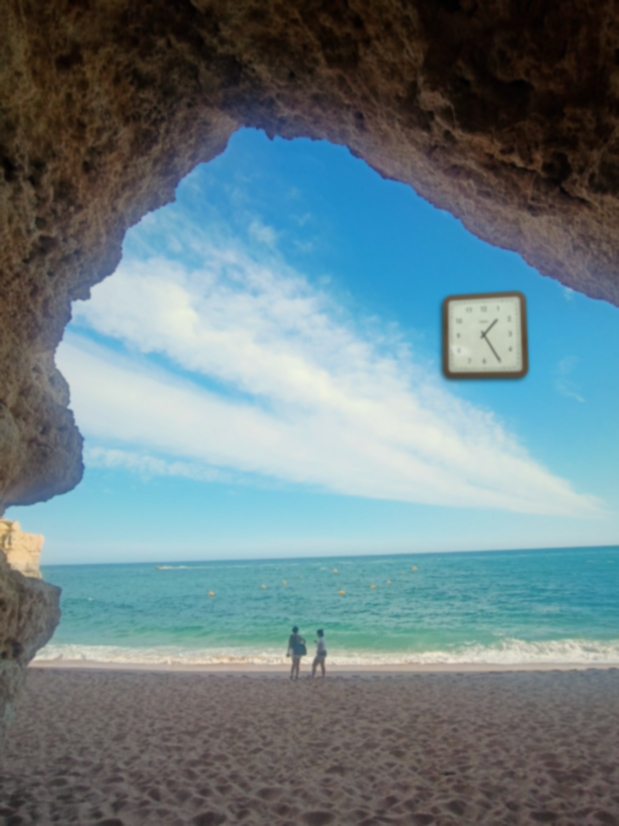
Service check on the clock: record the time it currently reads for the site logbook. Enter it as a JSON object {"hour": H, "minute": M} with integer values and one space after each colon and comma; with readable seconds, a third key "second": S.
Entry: {"hour": 1, "minute": 25}
